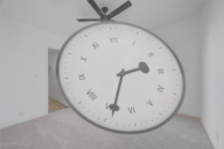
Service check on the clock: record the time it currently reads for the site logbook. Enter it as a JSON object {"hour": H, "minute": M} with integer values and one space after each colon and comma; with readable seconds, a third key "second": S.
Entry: {"hour": 2, "minute": 34}
